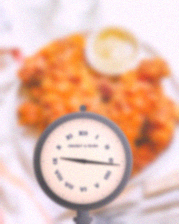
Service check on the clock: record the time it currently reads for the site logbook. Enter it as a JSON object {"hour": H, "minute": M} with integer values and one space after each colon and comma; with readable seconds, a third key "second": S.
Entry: {"hour": 9, "minute": 16}
